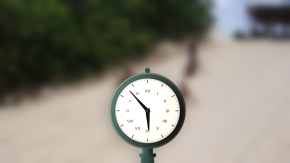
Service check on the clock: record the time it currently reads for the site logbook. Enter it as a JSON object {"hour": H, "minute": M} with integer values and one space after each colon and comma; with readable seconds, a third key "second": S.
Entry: {"hour": 5, "minute": 53}
